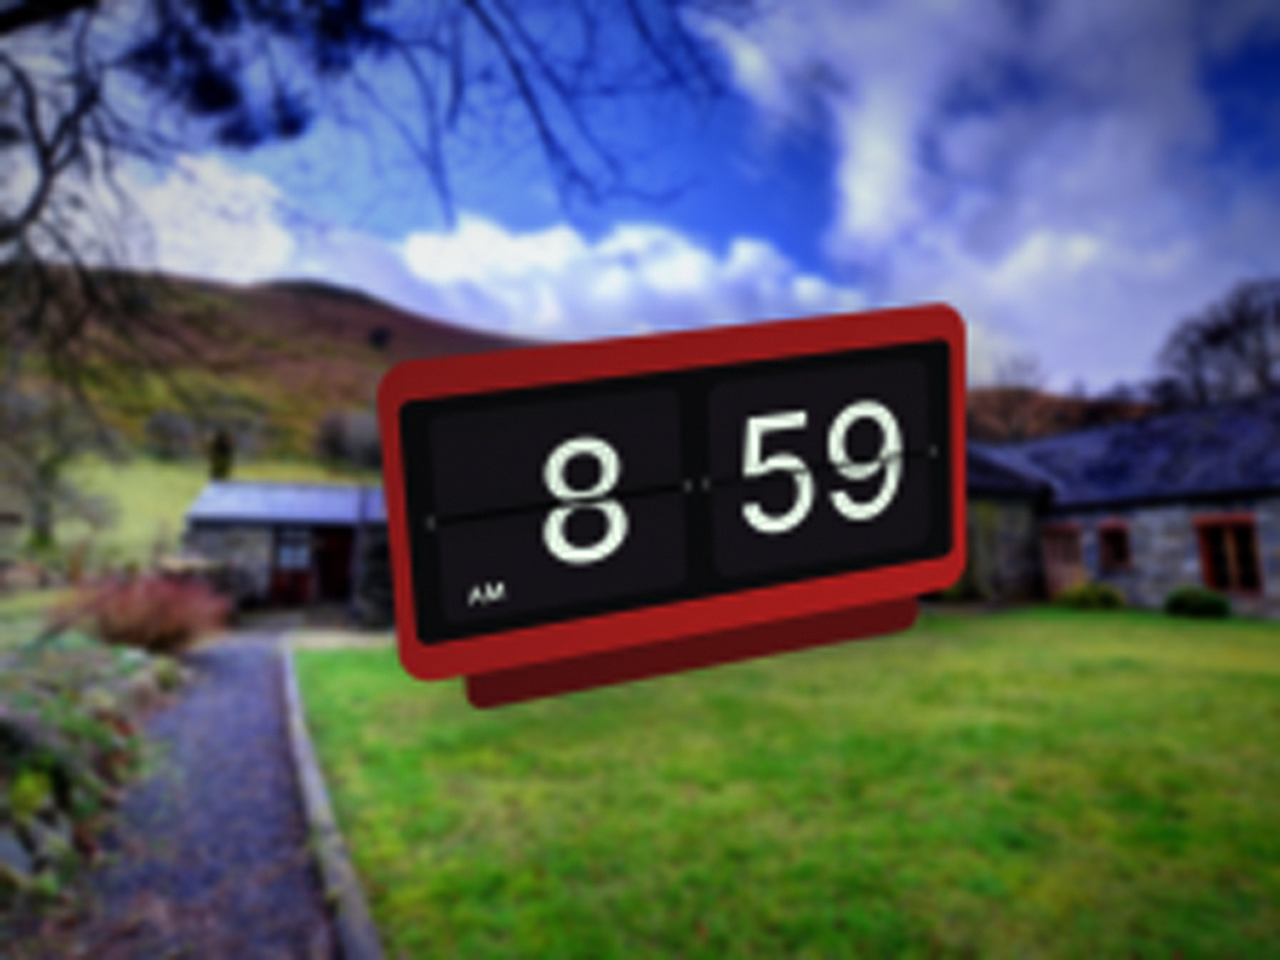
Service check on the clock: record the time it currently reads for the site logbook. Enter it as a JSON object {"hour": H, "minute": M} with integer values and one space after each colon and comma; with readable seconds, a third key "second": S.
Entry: {"hour": 8, "minute": 59}
